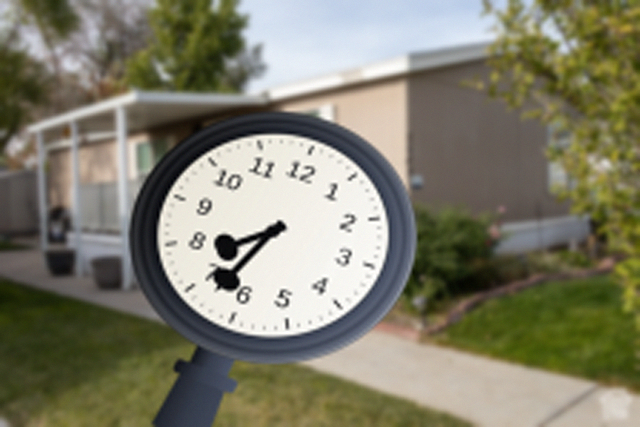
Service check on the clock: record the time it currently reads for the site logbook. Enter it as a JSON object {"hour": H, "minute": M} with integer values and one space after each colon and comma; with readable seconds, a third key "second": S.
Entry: {"hour": 7, "minute": 33}
